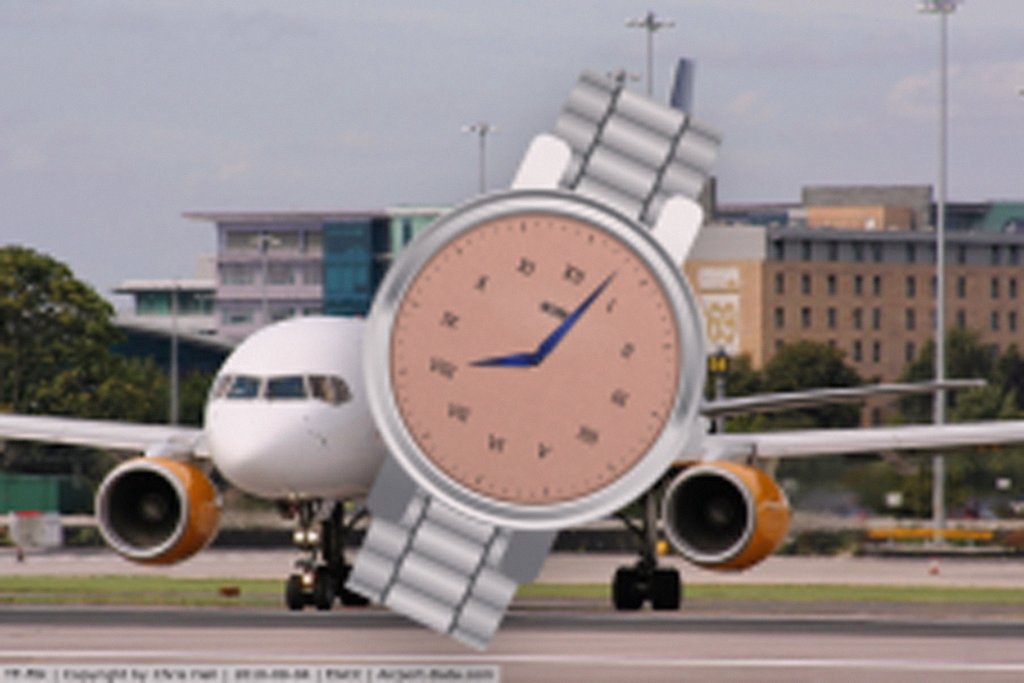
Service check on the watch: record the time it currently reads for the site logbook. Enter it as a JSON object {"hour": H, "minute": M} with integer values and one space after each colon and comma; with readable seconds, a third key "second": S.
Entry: {"hour": 8, "minute": 3}
